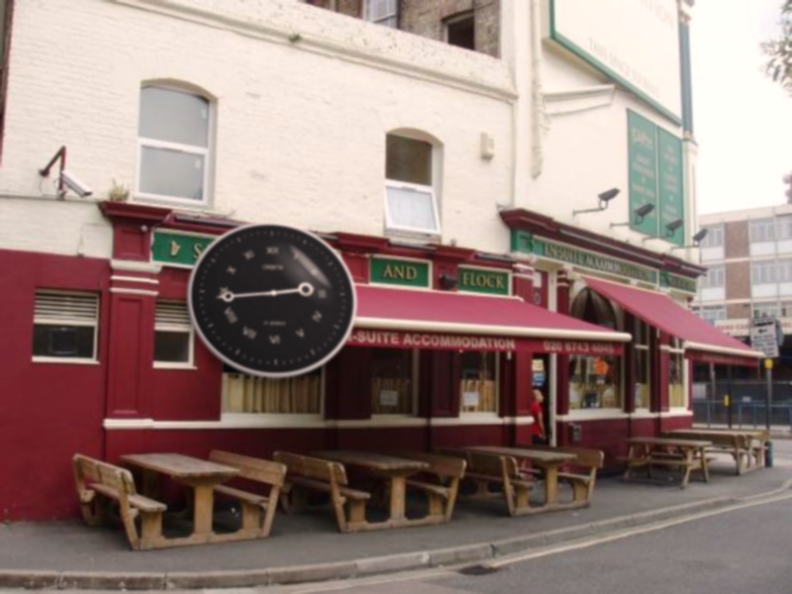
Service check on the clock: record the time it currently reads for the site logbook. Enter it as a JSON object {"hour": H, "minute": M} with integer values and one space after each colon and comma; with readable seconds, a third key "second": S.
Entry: {"hour": 2, "minute": 44}
